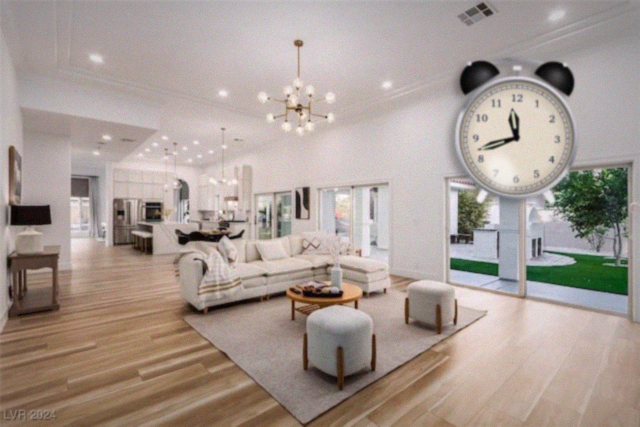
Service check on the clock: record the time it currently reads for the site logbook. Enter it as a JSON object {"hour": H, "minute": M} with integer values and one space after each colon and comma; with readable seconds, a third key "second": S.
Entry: {"hour": 11, "minute": 42}
